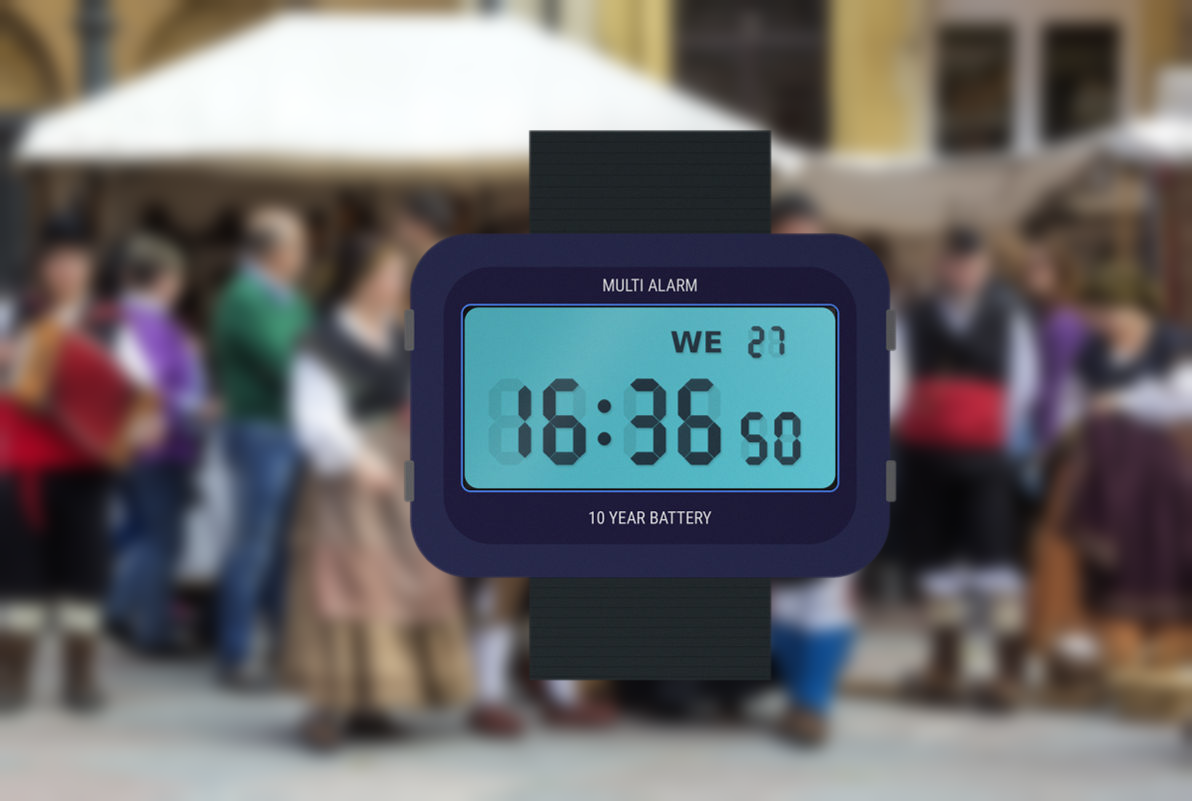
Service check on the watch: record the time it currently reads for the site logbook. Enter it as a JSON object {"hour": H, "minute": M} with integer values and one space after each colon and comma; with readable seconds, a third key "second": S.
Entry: {"hour": 16, "minute": 36, "second": 50}
